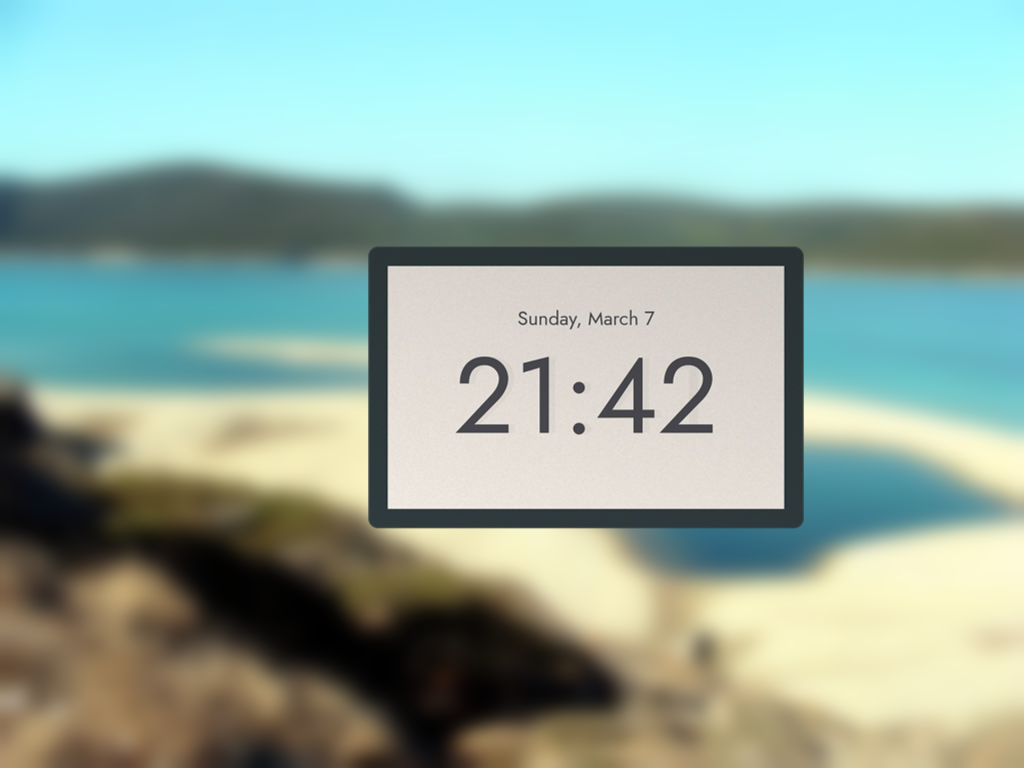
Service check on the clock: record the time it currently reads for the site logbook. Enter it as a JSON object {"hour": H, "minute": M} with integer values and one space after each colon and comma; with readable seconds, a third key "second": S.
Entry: {"hour": 21, "minute": 42}
